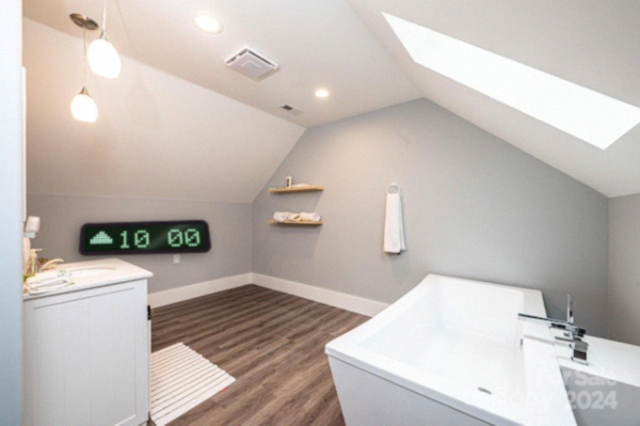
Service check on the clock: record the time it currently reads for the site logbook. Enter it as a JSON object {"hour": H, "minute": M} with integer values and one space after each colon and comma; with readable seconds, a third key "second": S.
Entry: {"hour": 10, "minute": 0}
